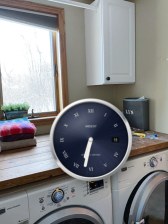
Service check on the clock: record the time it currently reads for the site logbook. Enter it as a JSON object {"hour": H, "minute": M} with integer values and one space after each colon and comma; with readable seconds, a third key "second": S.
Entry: {"hour": 6, "minute": 32}
